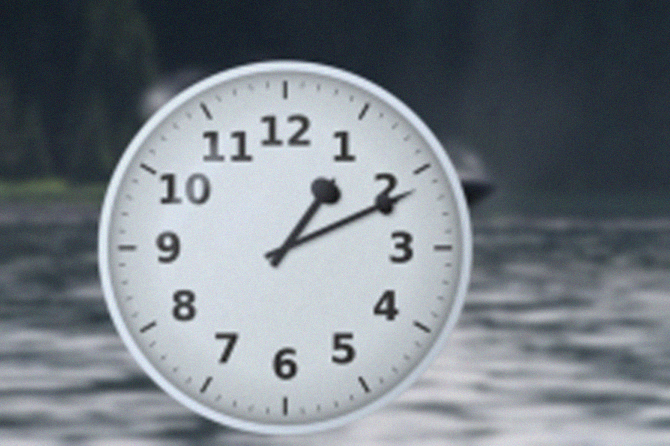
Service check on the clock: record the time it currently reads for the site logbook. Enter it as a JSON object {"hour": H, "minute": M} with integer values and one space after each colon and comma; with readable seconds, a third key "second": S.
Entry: {"hour": 1, "minute": 11}
